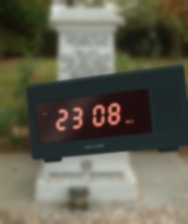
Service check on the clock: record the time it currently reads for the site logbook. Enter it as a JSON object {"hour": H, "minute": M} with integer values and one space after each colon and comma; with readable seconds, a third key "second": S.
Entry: {"hour": 23, "minute": 8}
